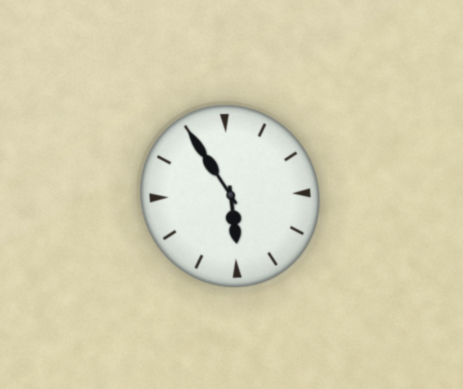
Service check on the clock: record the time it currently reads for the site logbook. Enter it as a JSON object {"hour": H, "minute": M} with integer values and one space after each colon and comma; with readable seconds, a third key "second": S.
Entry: {"hour": 5, "minute": 55}
